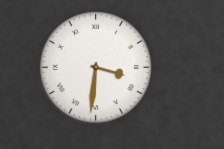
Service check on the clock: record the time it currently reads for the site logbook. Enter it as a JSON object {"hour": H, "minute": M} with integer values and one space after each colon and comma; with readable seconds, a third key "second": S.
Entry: {"hour": 3, "minute": 31}
